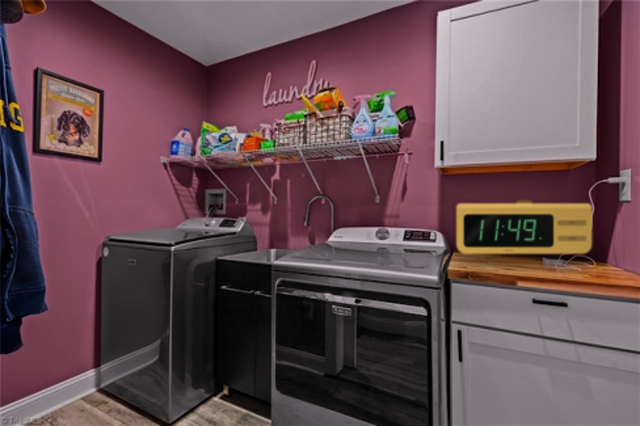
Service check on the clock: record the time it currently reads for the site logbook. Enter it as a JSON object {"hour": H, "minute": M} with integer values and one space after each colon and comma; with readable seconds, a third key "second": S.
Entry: {"hour": 11, "minute": 49}
